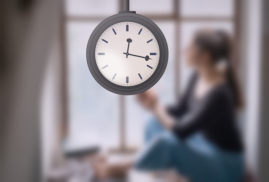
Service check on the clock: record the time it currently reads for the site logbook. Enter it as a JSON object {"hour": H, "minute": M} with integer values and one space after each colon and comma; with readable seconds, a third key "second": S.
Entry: {"hour": 12, "minute": 17}
